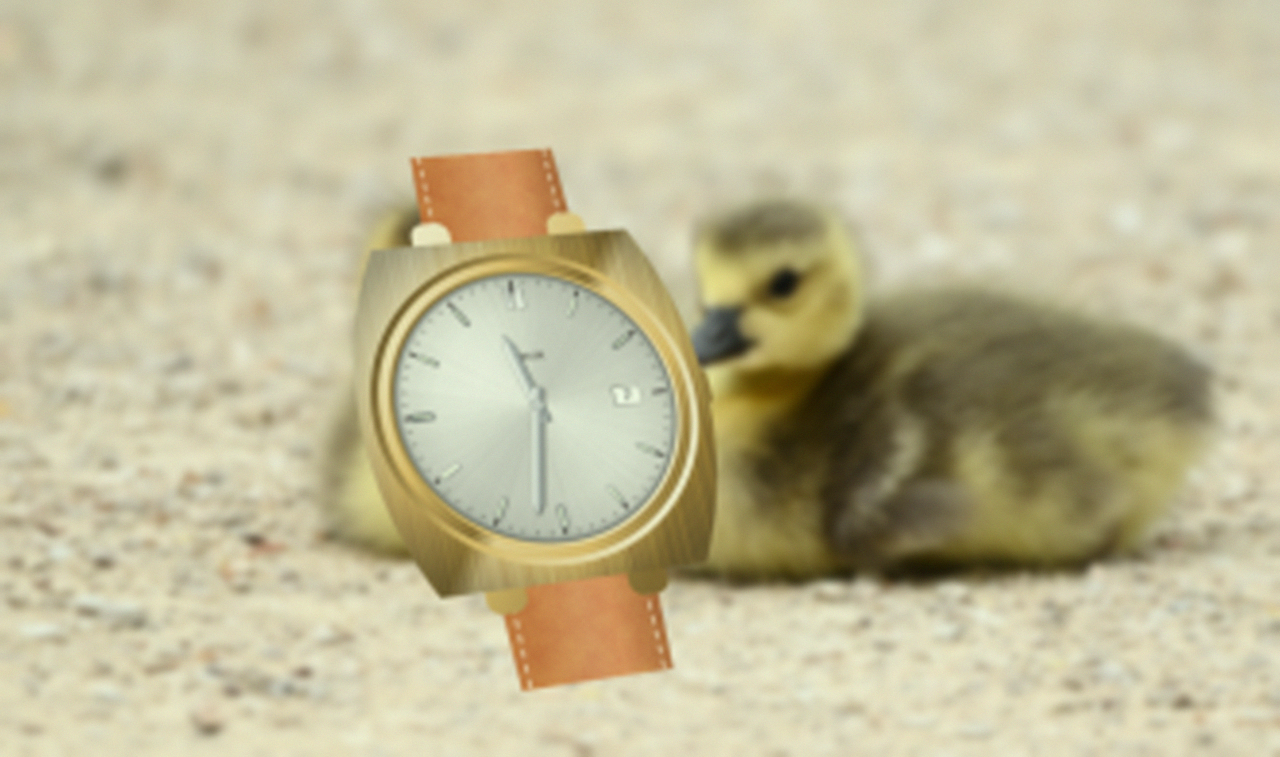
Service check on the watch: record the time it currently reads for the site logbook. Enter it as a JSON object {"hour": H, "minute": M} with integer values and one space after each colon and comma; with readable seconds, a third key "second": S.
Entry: {"hour": 11, "minute": 32}
